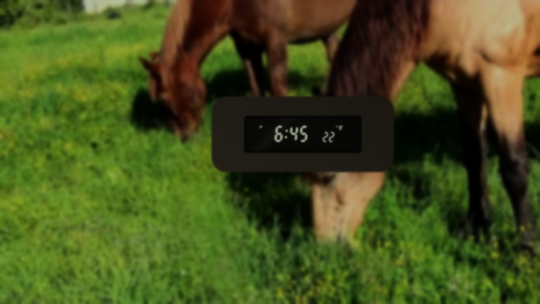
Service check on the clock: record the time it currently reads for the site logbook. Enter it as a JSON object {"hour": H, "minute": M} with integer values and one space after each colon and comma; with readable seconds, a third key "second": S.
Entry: {"hour": 6, "minute": 45}
